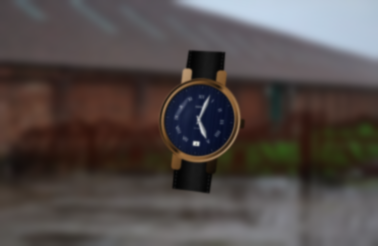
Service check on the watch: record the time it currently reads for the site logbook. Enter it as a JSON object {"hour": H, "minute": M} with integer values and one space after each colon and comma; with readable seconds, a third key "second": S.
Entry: {"hour": 5, "minute": 3}
